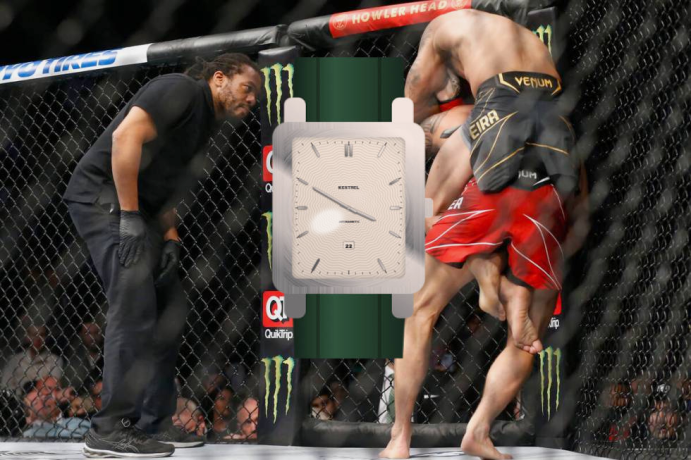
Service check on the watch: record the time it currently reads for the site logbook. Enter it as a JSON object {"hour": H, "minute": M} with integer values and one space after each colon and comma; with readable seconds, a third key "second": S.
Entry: {"hour": 3, "minute": 50}
